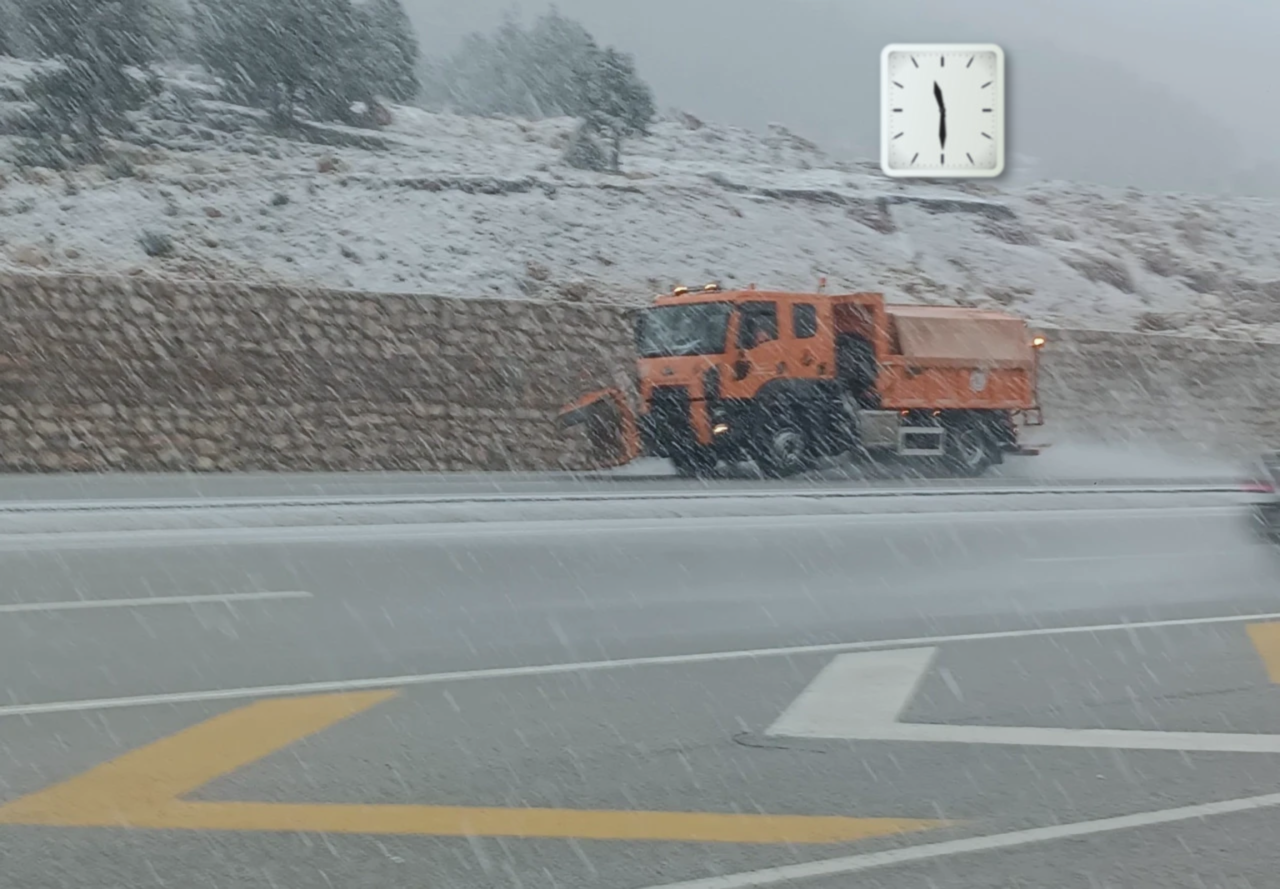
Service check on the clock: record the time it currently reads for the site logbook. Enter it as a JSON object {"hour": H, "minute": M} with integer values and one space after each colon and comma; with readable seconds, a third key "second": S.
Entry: {"hour": 11, "minute": 30}
